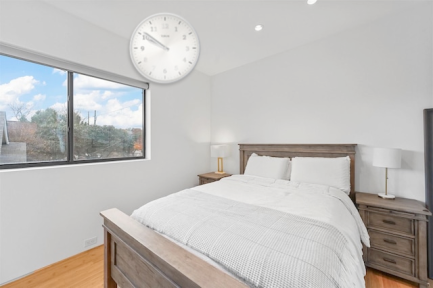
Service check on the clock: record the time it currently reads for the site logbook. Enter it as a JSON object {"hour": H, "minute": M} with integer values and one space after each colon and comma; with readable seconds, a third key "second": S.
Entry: {"hour": 9, "minute": 51}
